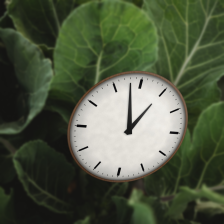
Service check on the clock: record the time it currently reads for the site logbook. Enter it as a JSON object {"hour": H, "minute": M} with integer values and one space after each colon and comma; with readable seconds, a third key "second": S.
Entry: {"hour": 12, "minute": 58}
